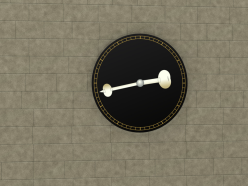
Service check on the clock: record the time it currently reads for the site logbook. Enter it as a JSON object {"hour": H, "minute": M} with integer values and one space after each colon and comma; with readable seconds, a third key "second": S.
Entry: {"hour": 2, "minute": 43}
